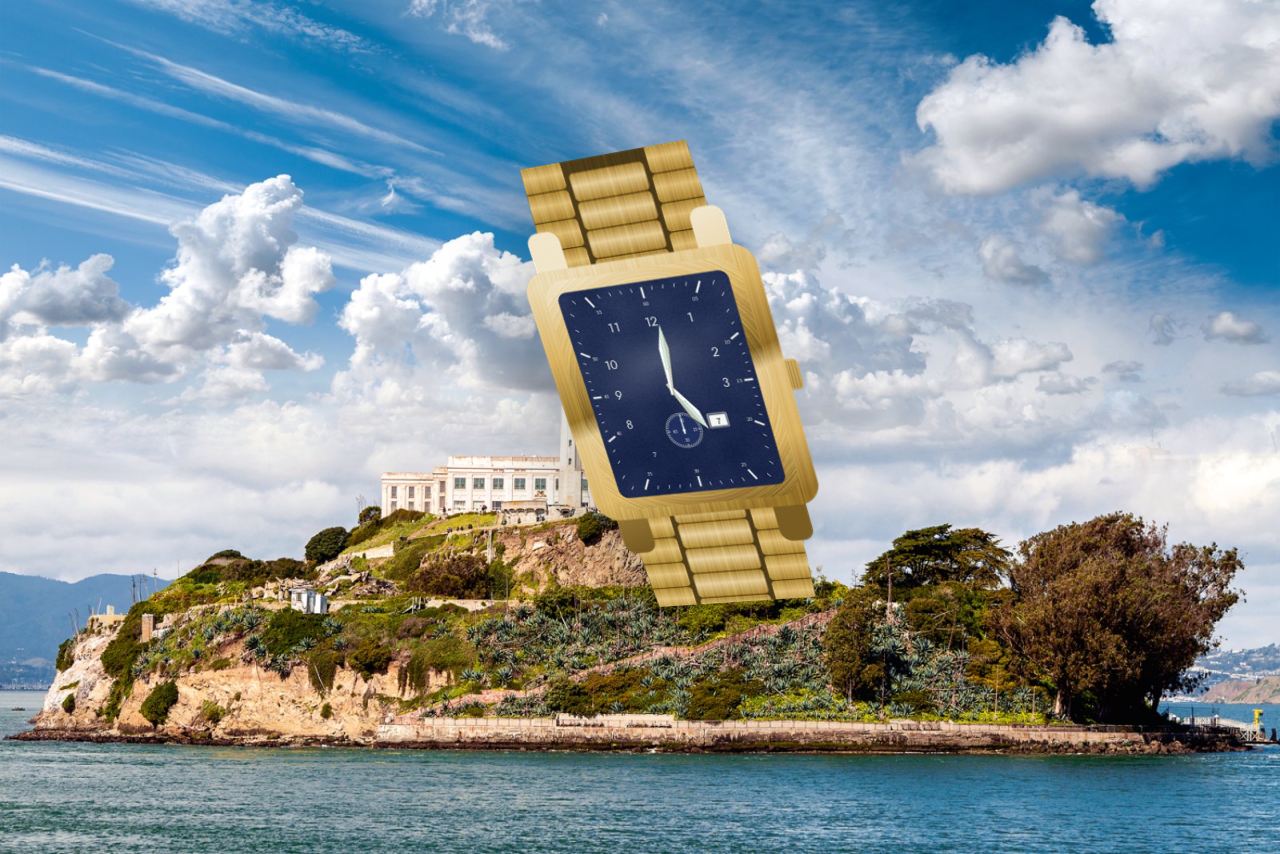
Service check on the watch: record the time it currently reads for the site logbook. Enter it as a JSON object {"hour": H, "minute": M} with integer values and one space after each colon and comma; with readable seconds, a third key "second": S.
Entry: {"hour": 5, "minute": 1}
